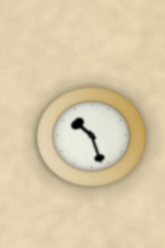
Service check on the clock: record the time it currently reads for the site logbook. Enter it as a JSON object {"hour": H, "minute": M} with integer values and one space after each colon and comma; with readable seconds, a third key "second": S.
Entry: {"hour": 10, "minute": 27}
